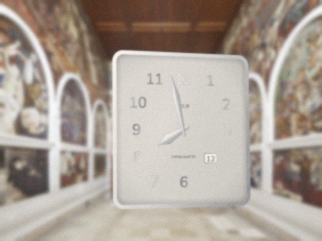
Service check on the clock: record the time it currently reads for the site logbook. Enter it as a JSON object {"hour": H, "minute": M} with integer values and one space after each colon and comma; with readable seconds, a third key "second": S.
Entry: {"hour": 7, "minute": 58}
